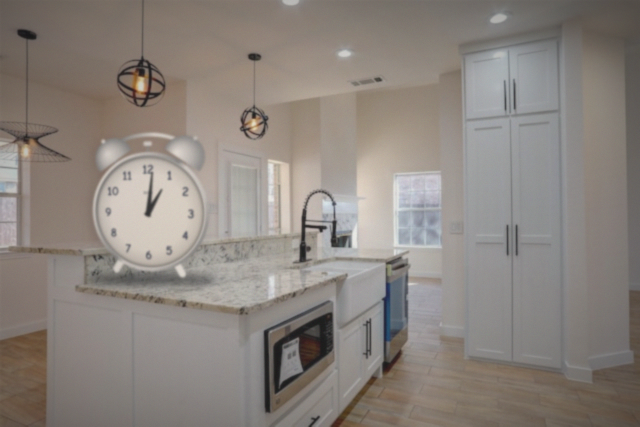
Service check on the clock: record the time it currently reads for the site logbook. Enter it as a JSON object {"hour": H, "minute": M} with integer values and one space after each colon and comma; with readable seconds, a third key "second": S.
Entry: {"hour": 1, "minute": 1}
